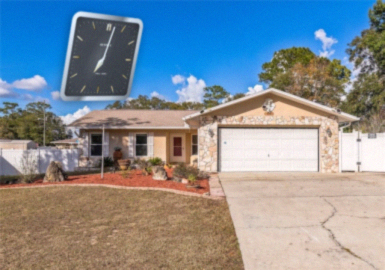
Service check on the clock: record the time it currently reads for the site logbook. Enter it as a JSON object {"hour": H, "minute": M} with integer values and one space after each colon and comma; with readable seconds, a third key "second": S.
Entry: {"hour": 7, "minute": 2}
